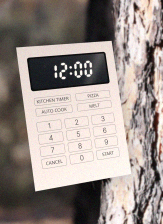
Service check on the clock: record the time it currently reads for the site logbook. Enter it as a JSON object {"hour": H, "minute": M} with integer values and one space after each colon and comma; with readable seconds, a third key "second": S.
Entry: {"hour": 12, "minute": 0}
